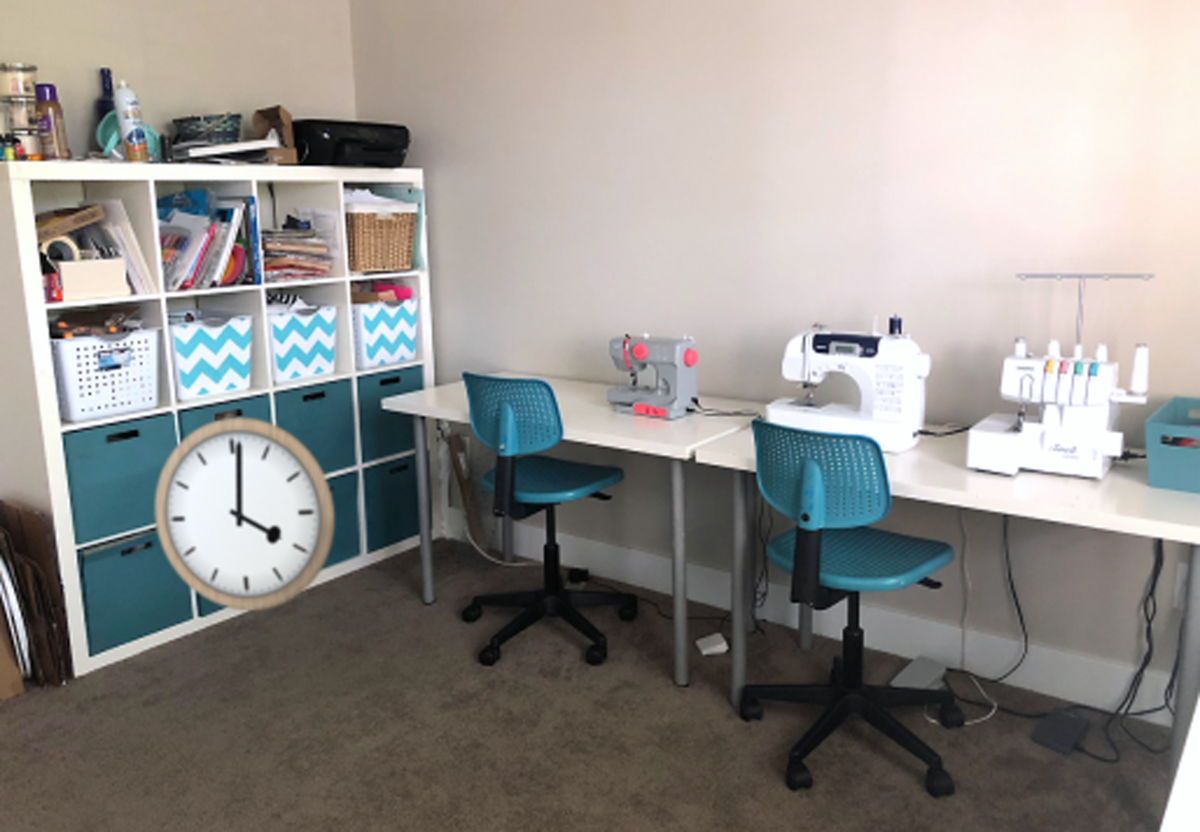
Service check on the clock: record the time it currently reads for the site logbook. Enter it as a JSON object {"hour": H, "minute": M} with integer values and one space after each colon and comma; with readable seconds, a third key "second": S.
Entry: {"hour": 4, "minute": 1}
